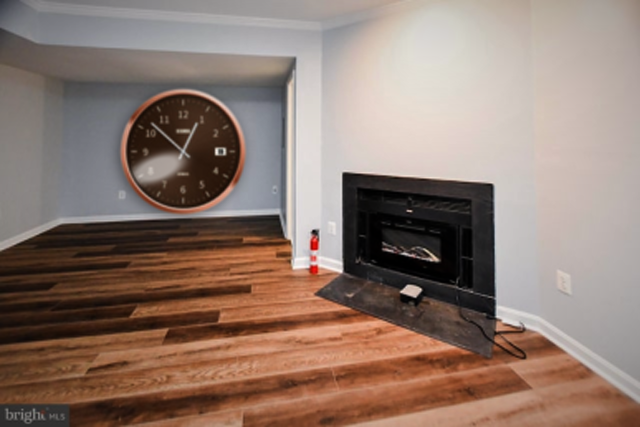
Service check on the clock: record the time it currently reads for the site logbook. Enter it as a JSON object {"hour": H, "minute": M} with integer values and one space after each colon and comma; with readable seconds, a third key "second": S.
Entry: {"hour": 12, "minute": 52}
